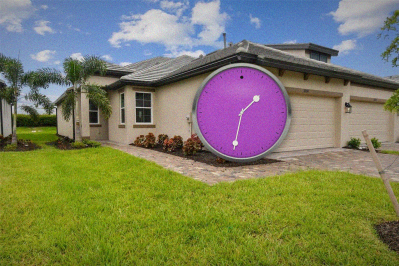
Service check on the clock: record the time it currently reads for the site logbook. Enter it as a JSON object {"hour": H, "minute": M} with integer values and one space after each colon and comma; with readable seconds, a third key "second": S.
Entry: {"hour": 1, "minute": 32}
